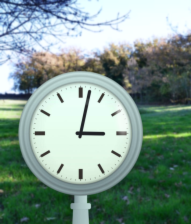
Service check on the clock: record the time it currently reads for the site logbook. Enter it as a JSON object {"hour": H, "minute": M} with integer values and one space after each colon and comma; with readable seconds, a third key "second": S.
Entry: {"hour": 3, "minute": 2}
